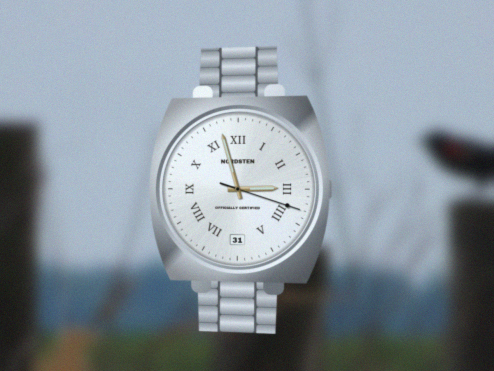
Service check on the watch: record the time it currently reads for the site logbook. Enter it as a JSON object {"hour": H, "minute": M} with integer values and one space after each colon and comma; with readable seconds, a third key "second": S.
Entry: {"hour": 2, "minute": 57, "second": 18}
